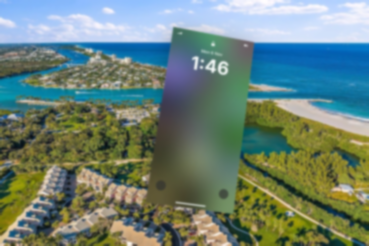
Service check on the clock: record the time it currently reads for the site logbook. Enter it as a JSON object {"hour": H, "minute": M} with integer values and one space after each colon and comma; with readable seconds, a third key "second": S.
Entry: {"hour": 1, "minute": 46}
